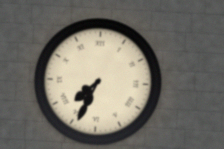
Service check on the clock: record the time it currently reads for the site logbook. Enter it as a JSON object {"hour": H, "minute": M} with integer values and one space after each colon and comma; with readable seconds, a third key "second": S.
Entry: {"hour": 7, "minute": 34}
